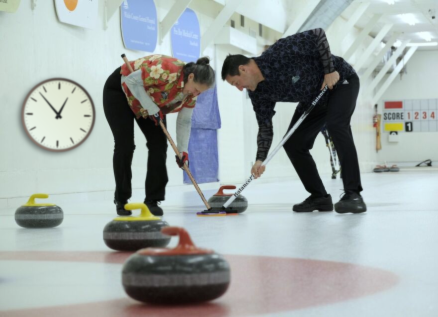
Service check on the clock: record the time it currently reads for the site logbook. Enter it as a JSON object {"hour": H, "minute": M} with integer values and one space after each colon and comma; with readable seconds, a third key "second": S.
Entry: {"hour": 12, "minute": 53}
